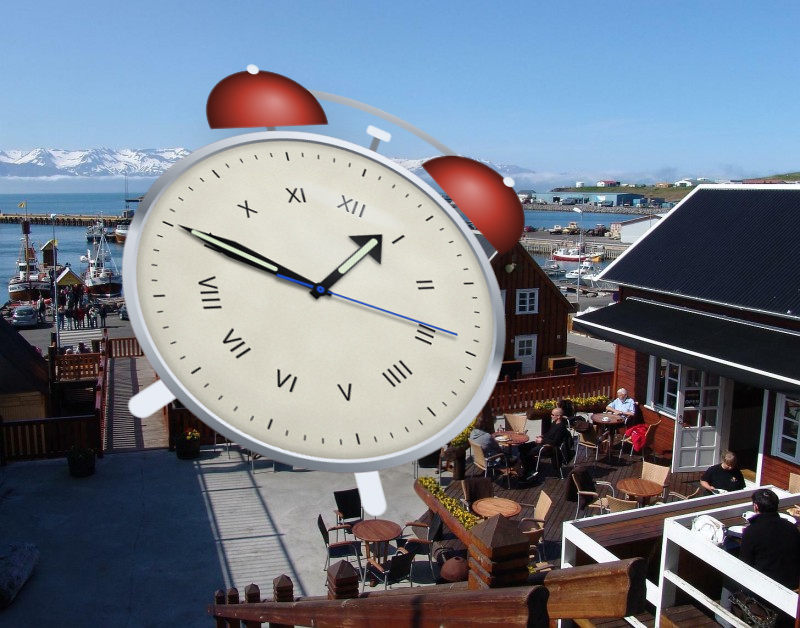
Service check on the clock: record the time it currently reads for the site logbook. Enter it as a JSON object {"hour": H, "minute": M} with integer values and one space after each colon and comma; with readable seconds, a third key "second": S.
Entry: {"hour": 12, "minute": 45, "second": 14}
